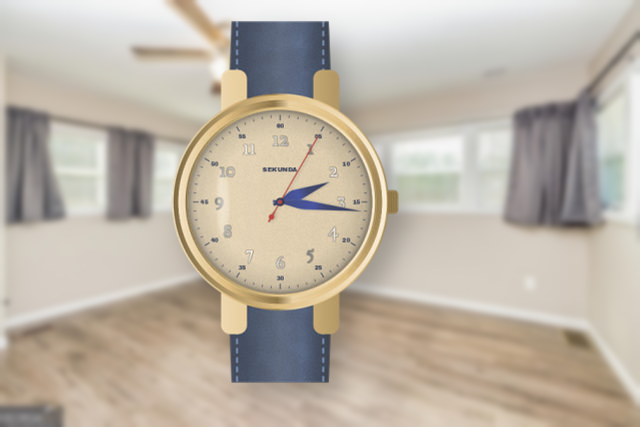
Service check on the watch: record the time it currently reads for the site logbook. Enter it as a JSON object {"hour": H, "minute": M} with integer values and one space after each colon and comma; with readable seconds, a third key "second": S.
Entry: {"hour": 2, "minute": 16, "second": 5}
